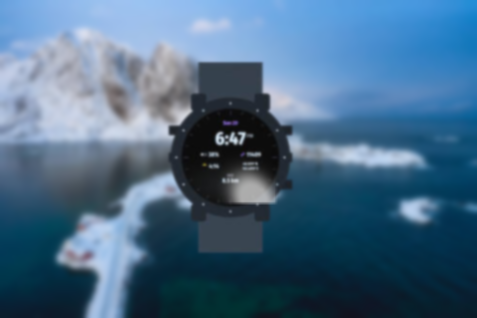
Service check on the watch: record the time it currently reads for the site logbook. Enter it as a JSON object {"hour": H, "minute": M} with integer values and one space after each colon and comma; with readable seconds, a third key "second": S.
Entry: {"hour": 6, "minute": 47}
